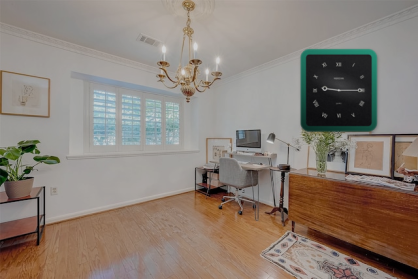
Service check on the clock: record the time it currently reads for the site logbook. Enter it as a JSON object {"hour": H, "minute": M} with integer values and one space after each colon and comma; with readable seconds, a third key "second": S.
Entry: {"hour": 9, "minute": 15}
